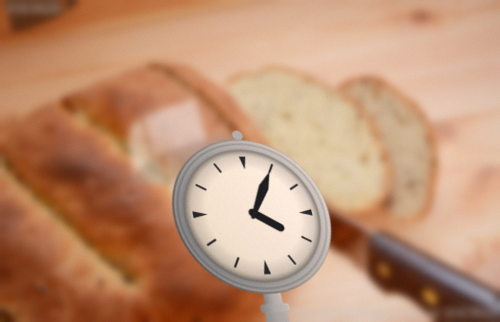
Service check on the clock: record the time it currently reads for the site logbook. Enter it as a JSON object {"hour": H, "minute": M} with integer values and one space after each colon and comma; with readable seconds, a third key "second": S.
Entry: {"hour": 4, "minute": 5}
